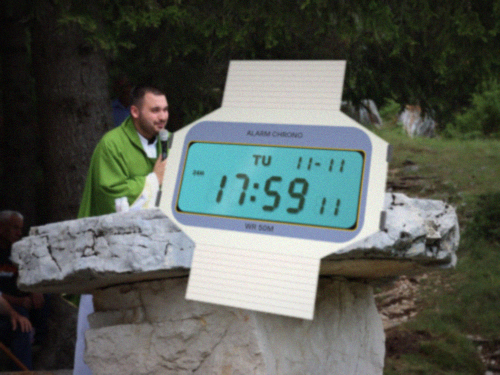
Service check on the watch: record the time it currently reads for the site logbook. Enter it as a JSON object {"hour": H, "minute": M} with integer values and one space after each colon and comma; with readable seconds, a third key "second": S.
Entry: {"hour": 17, "minute": 59, "second": 11}
